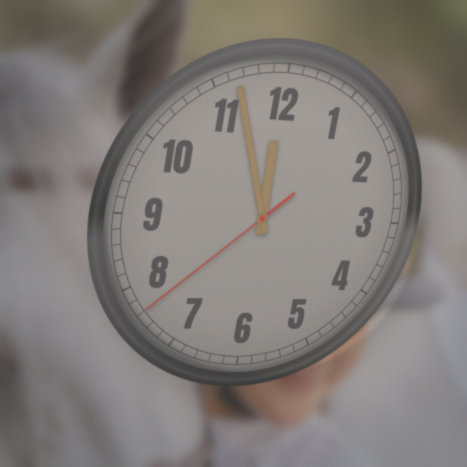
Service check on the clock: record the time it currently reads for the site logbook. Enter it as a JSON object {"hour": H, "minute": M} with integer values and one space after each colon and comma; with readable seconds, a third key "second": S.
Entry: {"hour": 11, "minute": 56, "second": 38}
